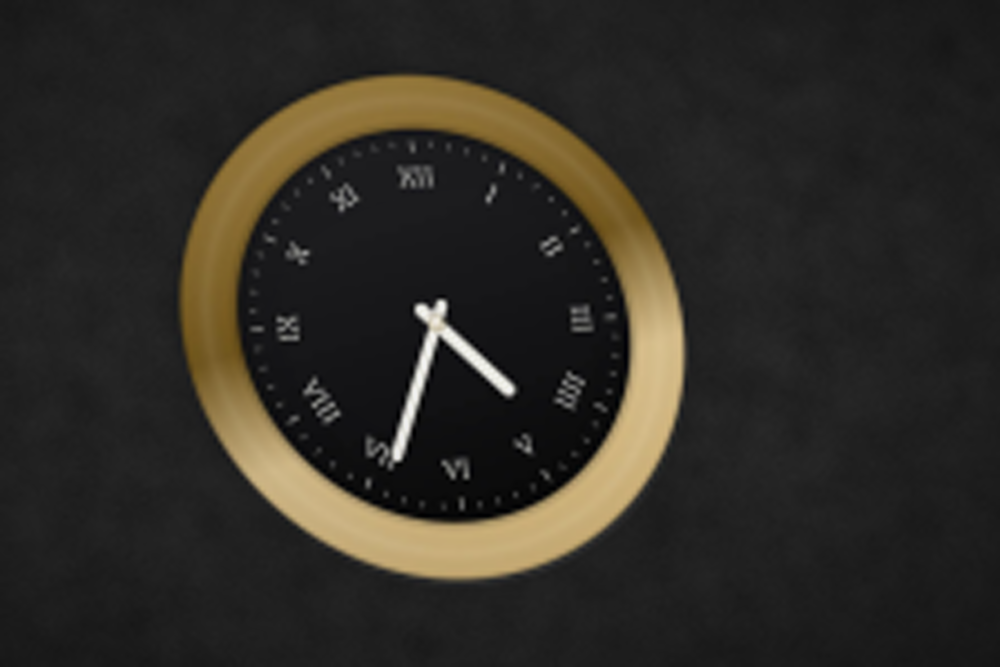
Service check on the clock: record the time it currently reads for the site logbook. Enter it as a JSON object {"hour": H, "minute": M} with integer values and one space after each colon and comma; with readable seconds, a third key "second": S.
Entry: {"hour": 4, "minute": 34}
